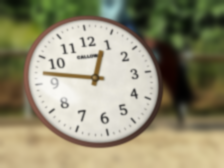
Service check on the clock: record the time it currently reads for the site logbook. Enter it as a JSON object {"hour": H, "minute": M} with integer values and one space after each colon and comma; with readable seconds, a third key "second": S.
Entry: {"hour": 12, "minute": 47}
